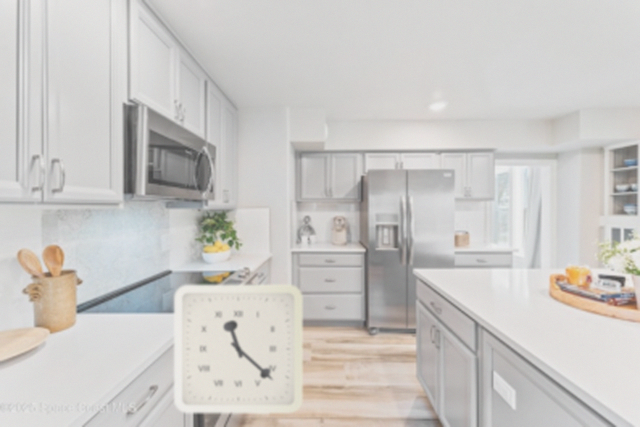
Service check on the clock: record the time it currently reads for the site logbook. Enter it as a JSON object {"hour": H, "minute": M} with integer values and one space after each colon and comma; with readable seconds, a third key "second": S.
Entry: {"hour": 11, "minute": 22}
